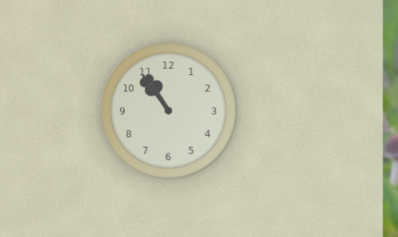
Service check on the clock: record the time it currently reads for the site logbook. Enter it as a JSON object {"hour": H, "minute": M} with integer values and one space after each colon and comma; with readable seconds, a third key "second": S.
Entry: {"hour": 10, "minute": 54}
